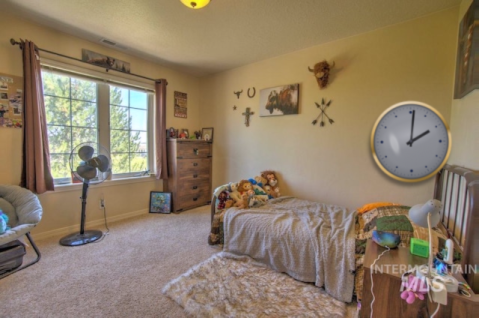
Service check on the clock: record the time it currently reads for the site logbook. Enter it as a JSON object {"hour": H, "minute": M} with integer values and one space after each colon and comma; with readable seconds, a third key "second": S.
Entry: {"hour": 2, "minute": 1}
